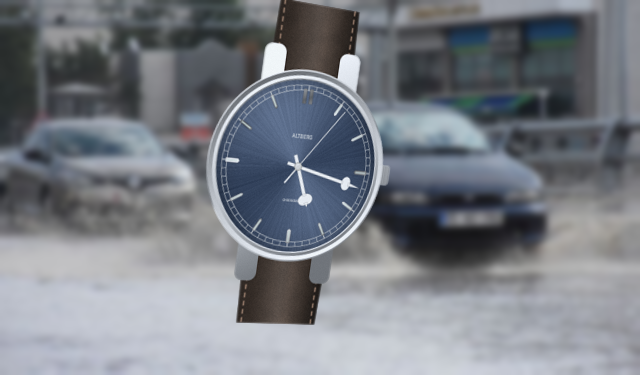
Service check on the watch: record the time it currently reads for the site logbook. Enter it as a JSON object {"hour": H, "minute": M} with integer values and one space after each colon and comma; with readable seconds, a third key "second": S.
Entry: {"hour": 5, "minute": 17, "second": 6}
